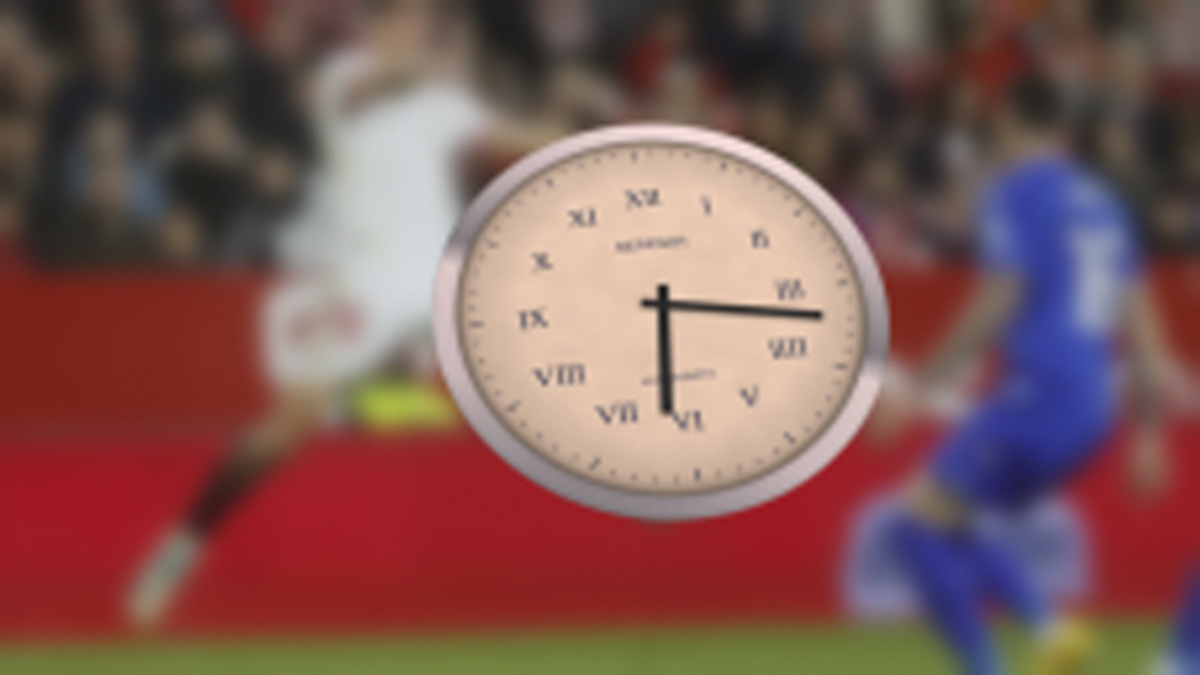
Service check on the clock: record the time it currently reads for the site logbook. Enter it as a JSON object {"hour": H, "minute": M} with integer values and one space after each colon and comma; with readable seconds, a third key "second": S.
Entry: {"hour": 6, "minute": 17}
